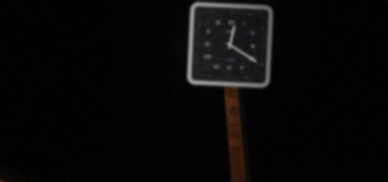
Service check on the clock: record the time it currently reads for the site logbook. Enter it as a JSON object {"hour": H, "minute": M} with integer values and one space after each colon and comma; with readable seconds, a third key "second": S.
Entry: {"hour": 12, "minute": 20}
